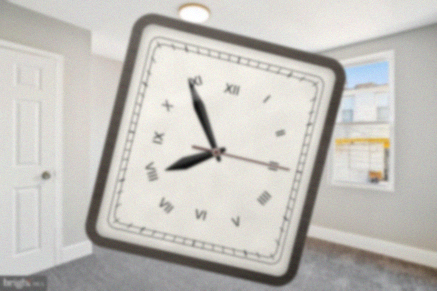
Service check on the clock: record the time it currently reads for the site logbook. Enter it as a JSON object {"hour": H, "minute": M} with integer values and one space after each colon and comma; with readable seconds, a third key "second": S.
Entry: {"hour": 7, "minute": 54, "second": 15}
